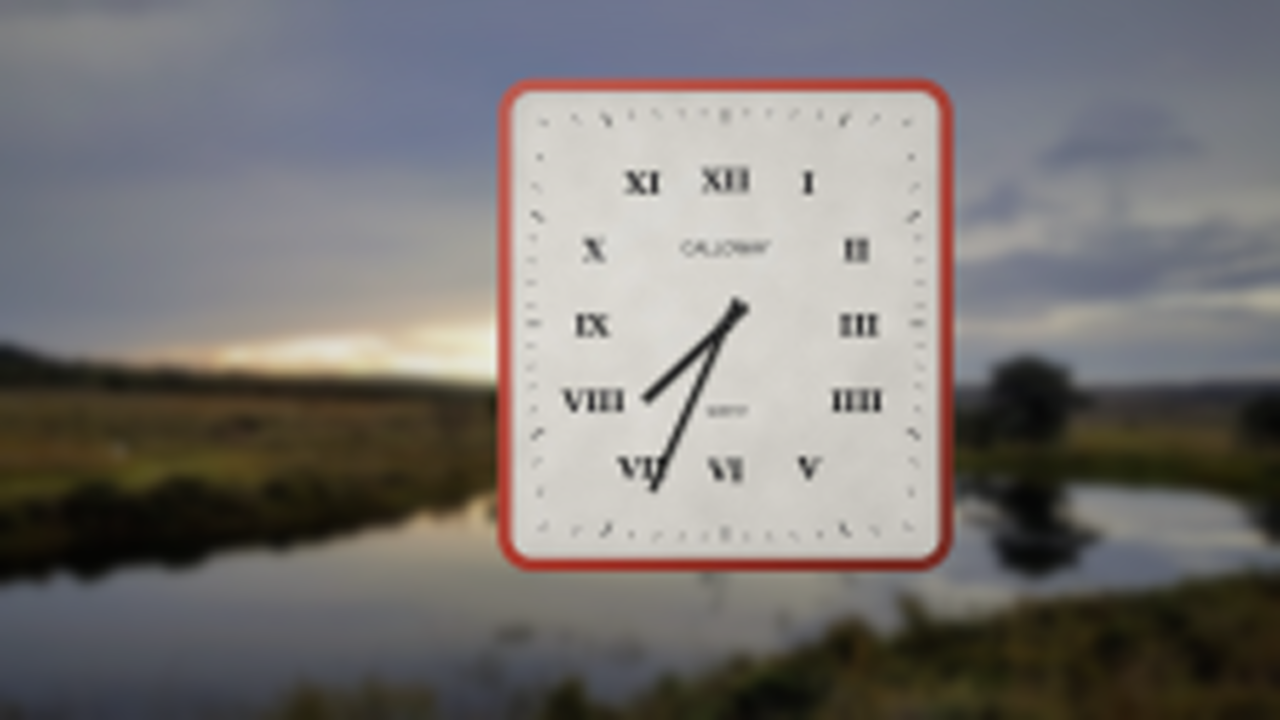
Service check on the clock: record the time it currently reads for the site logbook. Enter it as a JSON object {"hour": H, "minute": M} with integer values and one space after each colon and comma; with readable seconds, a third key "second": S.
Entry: {"hour": 7, "minute": 34}
